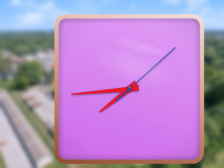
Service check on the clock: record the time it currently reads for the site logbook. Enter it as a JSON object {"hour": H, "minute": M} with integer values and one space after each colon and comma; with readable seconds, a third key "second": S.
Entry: {"hour": 7, "minute": 44, "second": 8}
